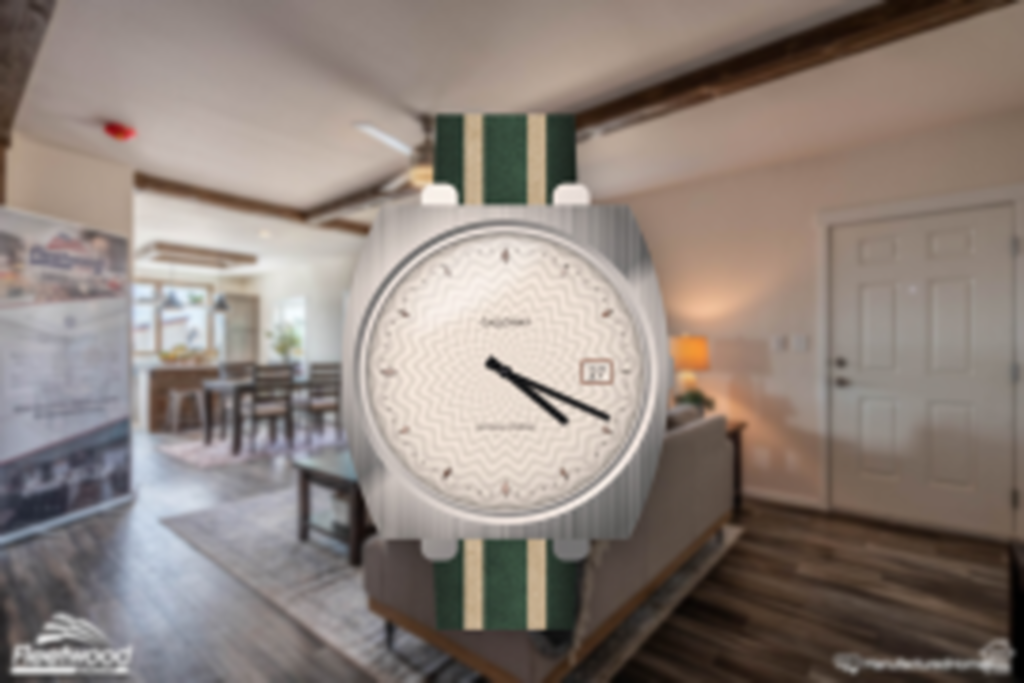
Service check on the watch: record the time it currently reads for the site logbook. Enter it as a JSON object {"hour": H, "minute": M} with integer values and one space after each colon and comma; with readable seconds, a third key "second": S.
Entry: {"hour": 4, "minute": 19}
